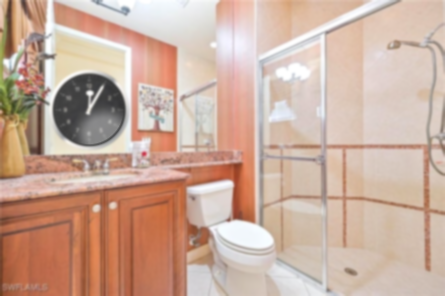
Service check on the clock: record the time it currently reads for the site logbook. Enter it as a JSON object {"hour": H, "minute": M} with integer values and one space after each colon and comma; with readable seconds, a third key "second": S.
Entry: {"hour": 12, "minute": 5}
